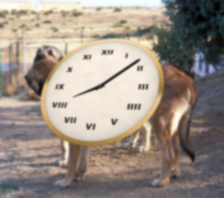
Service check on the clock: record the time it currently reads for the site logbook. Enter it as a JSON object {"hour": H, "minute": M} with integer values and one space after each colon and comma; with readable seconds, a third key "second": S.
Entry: {"hour": 8, "minute": 8}
